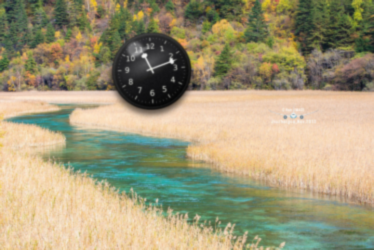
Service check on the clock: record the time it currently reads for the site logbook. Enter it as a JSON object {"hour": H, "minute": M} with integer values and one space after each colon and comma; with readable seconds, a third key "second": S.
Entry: {"hour": 11, "minute": 12}
